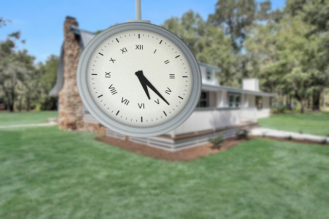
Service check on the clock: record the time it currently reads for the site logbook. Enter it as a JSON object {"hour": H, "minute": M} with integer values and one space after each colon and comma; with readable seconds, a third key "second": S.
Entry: {"hour": 5, "minute": 23}
